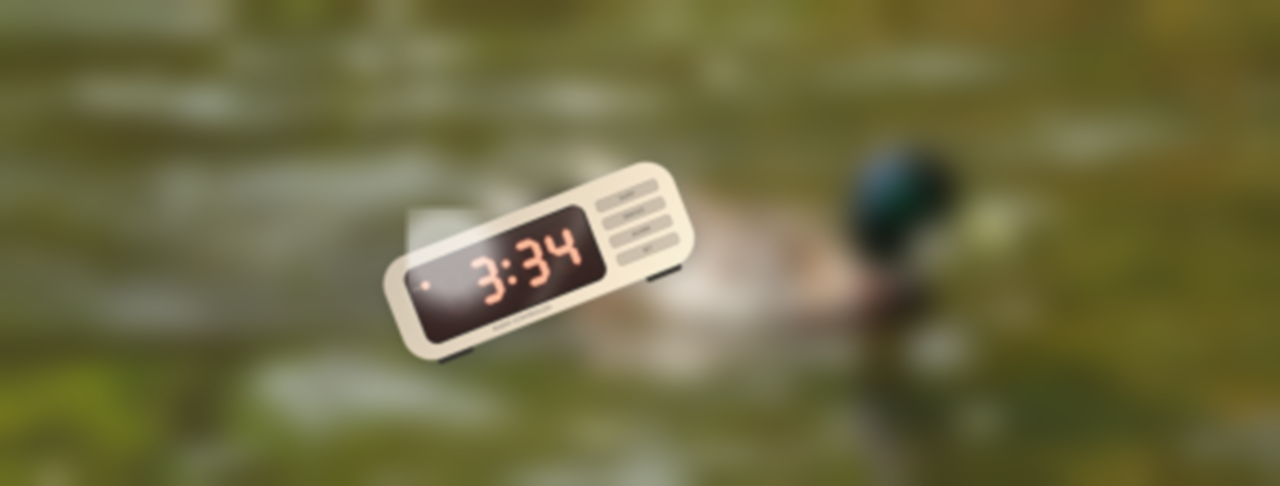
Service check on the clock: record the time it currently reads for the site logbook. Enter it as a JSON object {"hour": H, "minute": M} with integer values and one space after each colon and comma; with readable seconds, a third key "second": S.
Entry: {"hour": 3, "minute": 34}
